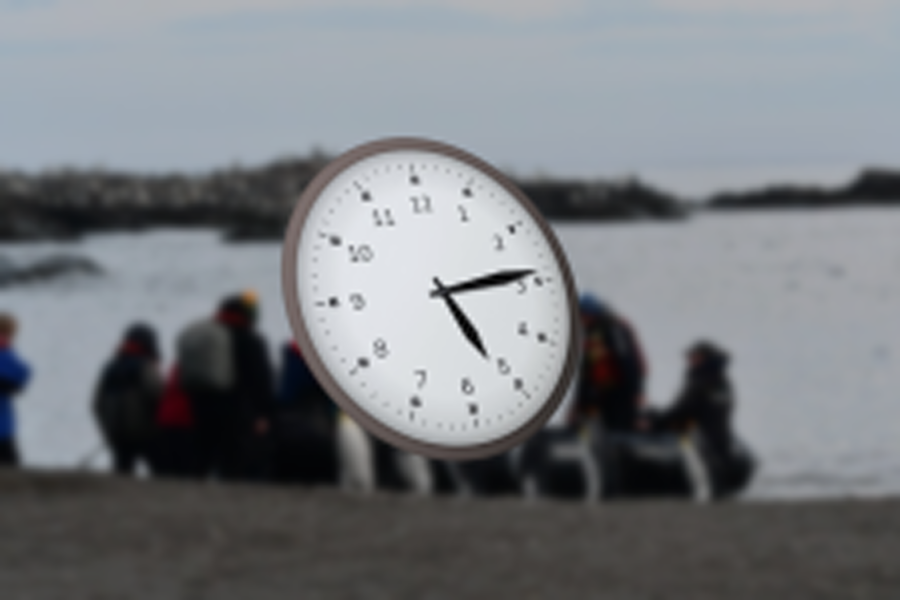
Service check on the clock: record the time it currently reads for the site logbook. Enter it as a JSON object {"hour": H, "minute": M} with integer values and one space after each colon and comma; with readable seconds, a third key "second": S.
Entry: {"hour": 5, "minute": 14}
